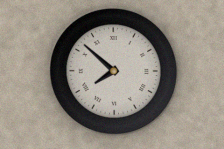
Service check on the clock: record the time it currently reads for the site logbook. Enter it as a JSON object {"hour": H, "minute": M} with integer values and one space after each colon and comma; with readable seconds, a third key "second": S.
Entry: {"hour": 7, "minute": 52}
